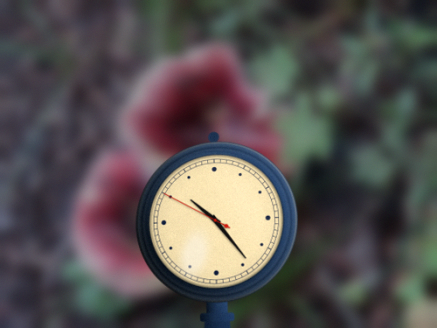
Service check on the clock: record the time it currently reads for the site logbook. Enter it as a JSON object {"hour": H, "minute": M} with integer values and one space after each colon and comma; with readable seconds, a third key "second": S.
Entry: {"hour": 10, "minute": 23, "second": 50}
